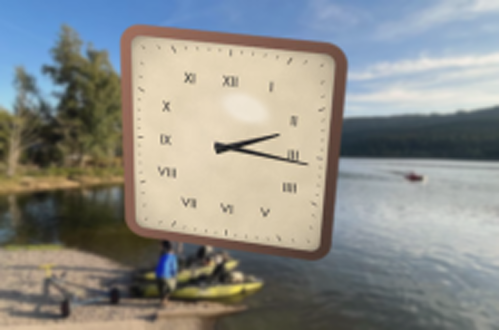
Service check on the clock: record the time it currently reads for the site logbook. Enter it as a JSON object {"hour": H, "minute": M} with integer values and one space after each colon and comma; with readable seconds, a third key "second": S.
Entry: {"hour": 2, "minute": 16}
